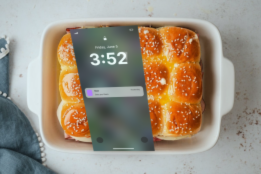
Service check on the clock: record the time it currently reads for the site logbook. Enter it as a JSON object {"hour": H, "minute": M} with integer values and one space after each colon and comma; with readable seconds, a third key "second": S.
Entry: {"hour": 3, "minute": 52}
